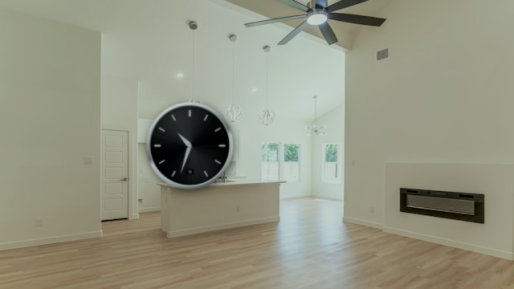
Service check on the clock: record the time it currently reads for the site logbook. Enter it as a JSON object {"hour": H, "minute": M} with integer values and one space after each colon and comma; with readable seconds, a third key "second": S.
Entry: {"hour": 10, "minute": 33}
